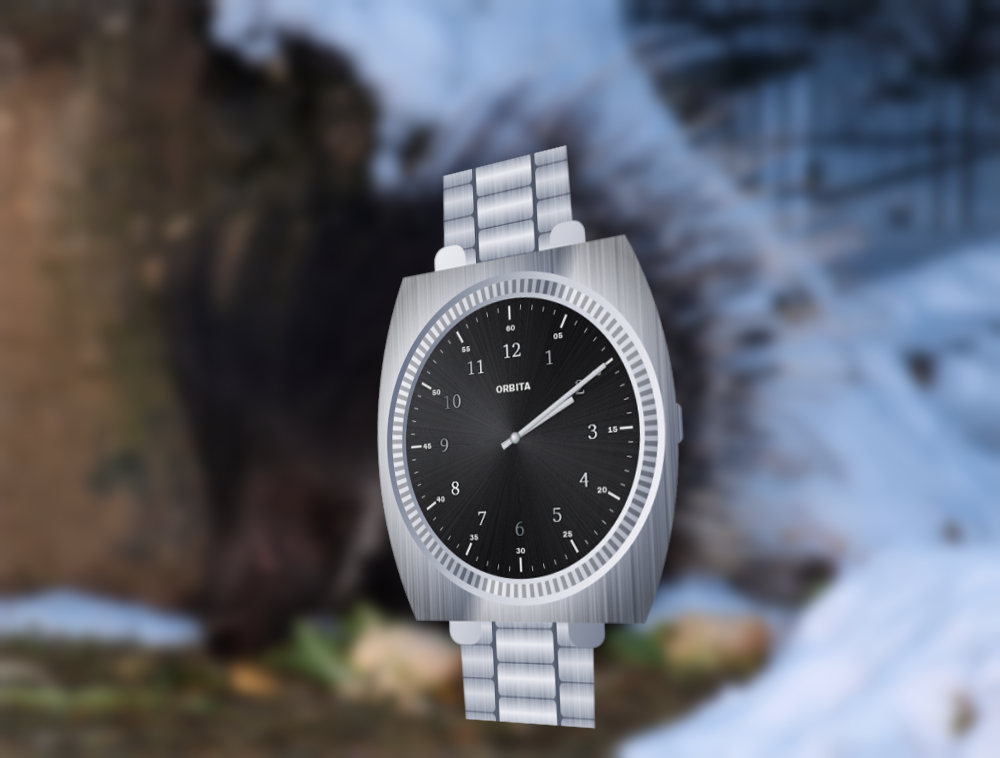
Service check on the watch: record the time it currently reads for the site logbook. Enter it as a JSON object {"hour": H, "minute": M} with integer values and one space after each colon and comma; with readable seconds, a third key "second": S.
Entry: {"hour": 2, "minute": 10}
